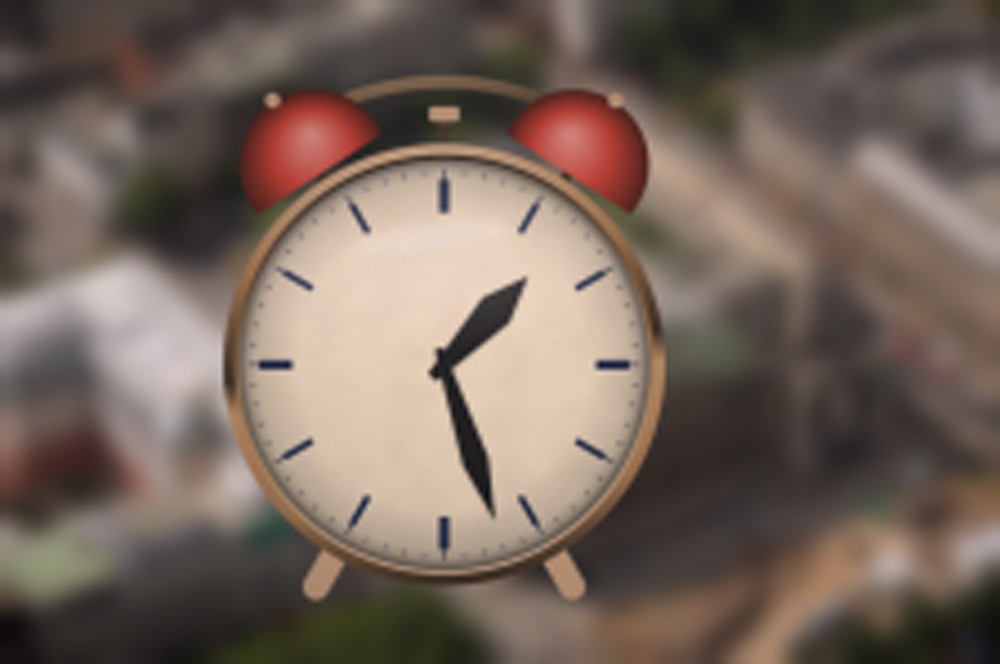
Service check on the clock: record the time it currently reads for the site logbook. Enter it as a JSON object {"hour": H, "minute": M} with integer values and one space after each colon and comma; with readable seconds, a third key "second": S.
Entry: {"hour": 1, "minute": 27}
